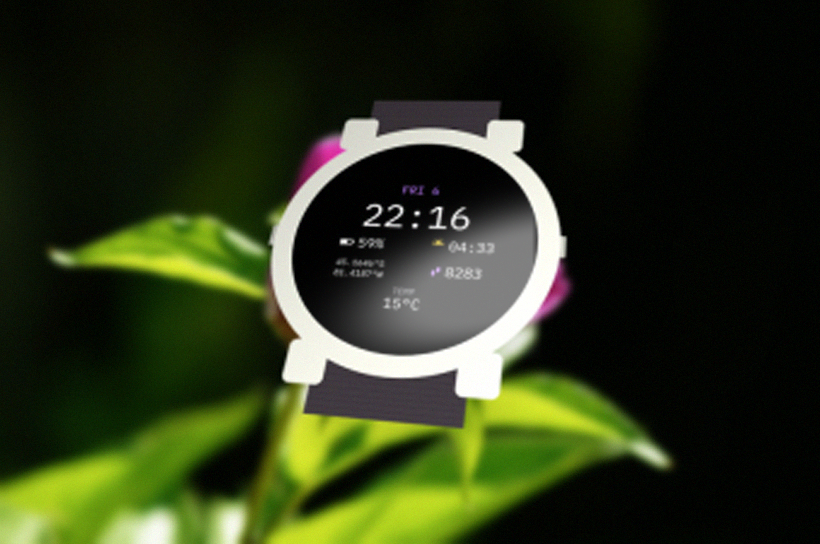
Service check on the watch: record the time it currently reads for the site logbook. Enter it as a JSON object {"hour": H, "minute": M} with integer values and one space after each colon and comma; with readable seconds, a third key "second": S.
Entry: {"hour": 22, "minute": 16}
